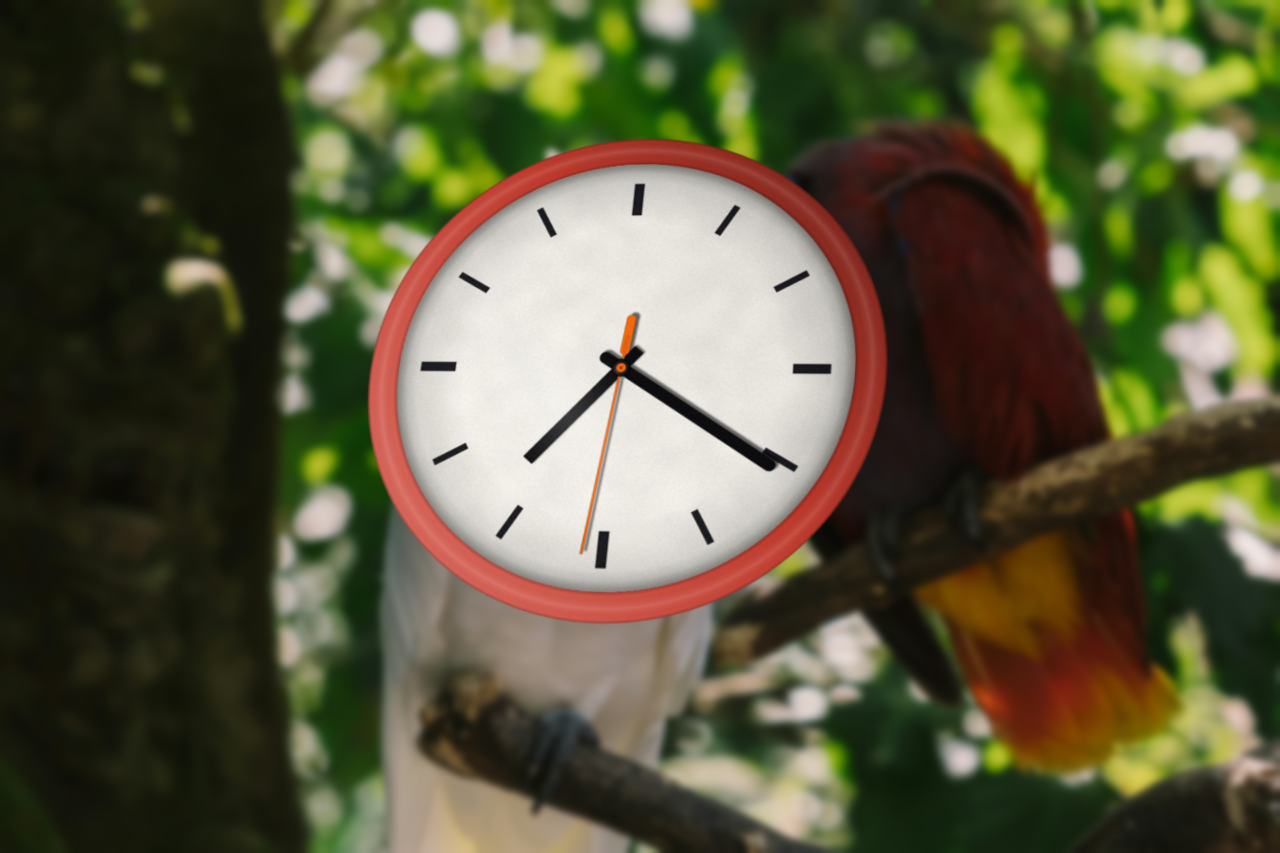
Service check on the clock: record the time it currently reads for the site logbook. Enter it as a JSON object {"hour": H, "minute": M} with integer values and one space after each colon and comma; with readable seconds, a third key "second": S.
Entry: {"hour": 7, "minute": 20, "second": 31}
